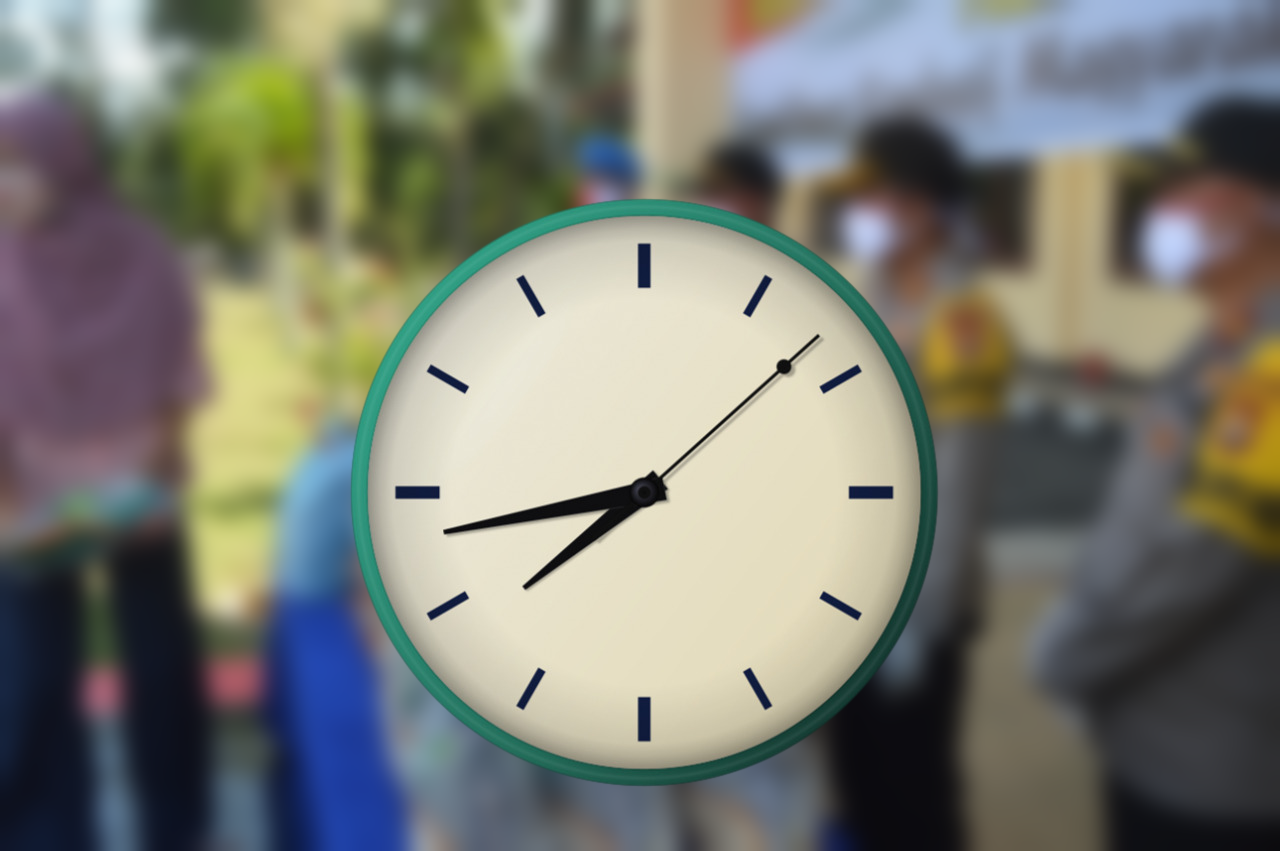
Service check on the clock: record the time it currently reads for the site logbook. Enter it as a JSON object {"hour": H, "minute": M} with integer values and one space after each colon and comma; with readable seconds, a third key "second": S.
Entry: {"hour": 7, "minute": 43, "second": 8}
